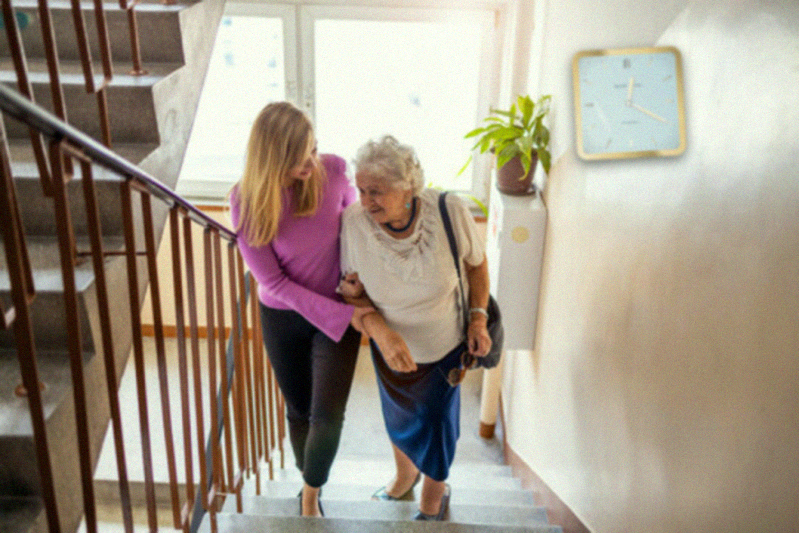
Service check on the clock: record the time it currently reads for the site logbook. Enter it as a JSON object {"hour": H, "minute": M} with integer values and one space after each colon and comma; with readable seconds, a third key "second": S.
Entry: {"hour": 12, "minute": 20}
